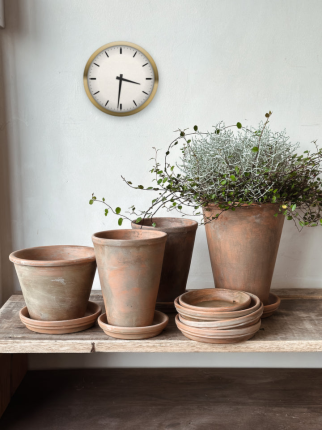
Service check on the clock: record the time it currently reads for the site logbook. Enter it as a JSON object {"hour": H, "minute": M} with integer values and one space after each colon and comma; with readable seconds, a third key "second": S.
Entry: {"hour": 3, "minute": 31}
